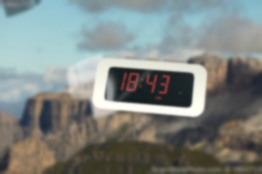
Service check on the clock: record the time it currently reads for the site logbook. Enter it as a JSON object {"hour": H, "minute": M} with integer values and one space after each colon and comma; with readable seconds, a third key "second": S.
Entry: {"hour": 18, "minute": 43}
